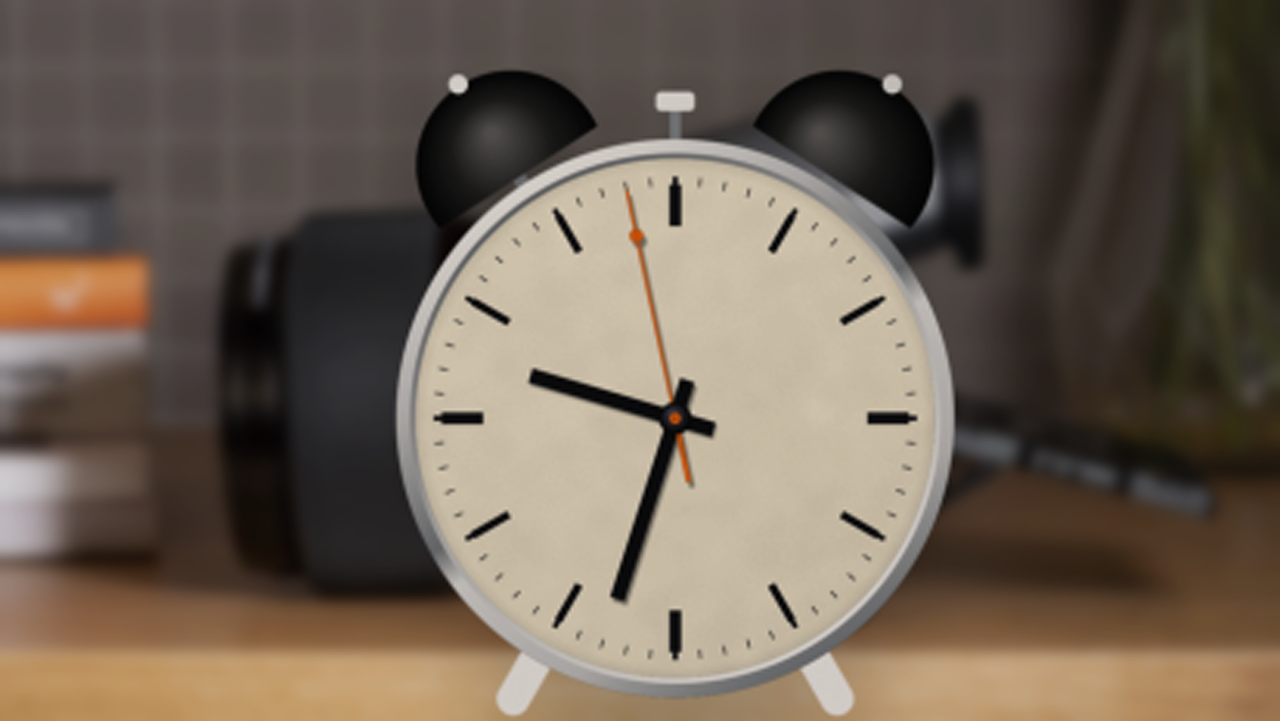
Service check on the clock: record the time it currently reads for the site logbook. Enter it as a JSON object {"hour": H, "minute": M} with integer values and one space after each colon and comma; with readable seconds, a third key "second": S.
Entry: {"hour": 9, "minute": 32, "second": 58}
